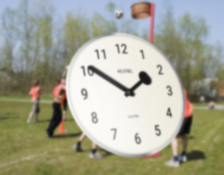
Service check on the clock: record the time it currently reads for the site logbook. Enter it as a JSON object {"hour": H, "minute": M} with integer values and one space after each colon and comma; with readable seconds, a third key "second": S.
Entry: {"hour": 1, "minute": 51}
